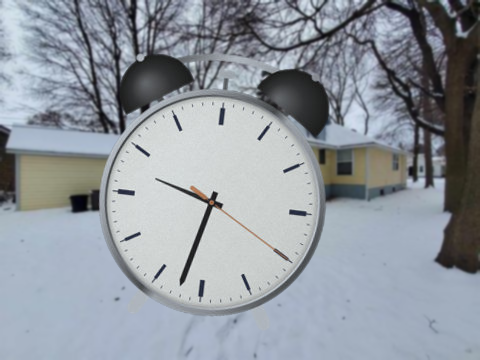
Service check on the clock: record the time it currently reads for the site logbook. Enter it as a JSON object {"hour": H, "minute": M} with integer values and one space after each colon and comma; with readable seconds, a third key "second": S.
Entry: {"hour": 9, "minute": 32, "second": 20}
